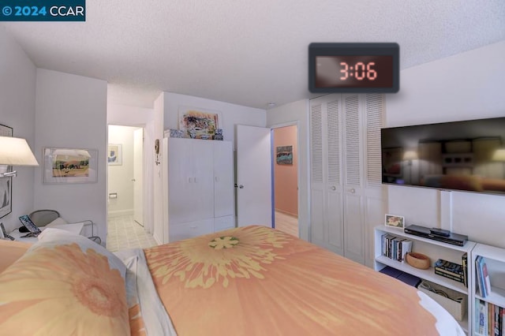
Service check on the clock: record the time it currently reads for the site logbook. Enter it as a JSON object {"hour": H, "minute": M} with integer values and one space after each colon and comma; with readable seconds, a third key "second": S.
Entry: {"hour": 3, "minute": 6}
